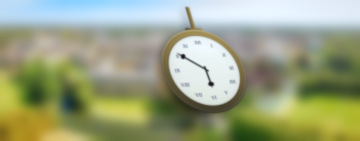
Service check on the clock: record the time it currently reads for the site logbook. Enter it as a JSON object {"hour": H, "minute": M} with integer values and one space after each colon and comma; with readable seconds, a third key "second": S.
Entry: {"hour": 5, "minute": 51}
